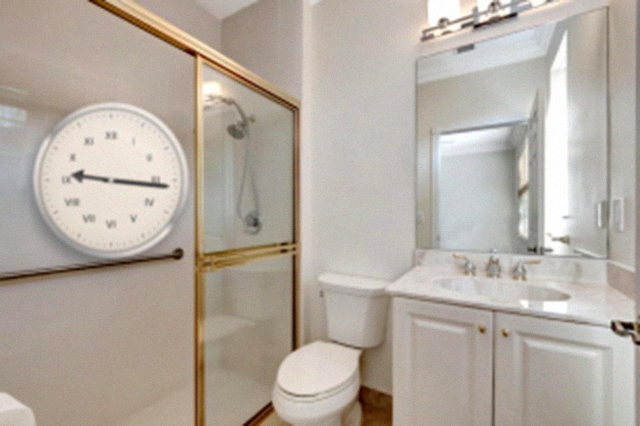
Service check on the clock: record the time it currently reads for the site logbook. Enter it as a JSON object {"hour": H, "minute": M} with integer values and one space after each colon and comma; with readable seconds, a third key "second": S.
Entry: {"hour": 9, "minute": 16}
